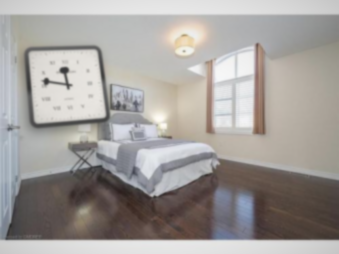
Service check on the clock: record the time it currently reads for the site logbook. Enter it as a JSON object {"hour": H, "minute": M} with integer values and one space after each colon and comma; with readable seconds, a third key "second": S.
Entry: {"hour": 11, "minute": 47}
